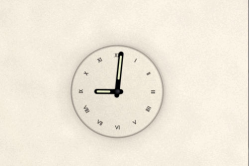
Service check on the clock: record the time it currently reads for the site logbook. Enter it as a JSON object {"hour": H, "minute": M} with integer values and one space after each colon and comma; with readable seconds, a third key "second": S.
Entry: {"hour": 9, "minute": 1}
